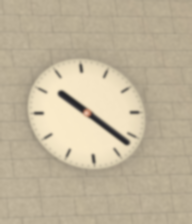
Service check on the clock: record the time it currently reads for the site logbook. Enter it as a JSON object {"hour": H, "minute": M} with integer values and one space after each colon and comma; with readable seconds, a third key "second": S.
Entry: {"hour": 10, "minute": 22}
